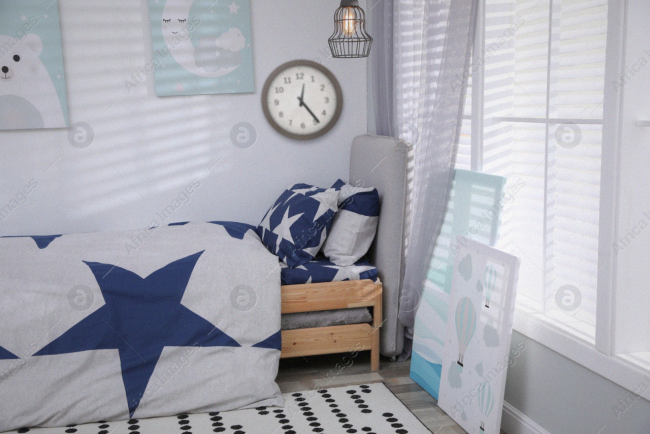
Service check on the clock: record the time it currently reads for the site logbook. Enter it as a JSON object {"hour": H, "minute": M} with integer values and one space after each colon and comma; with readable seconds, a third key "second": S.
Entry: {"hour": 12, "minute": 24}
